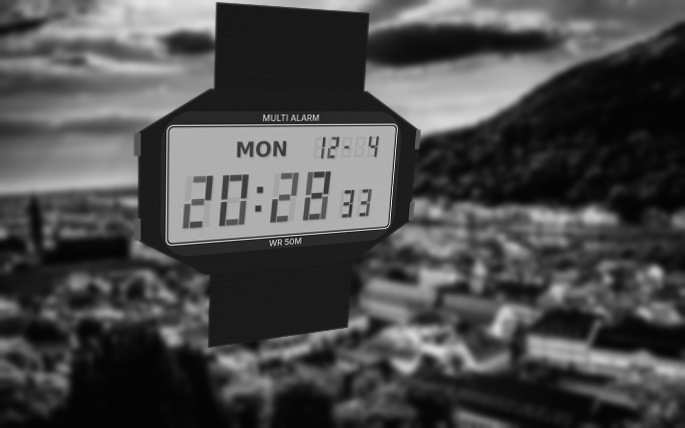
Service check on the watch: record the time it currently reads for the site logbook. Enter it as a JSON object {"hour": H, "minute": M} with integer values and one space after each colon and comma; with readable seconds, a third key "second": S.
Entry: {"hour": 20, "minute": 28, "second": 33}
